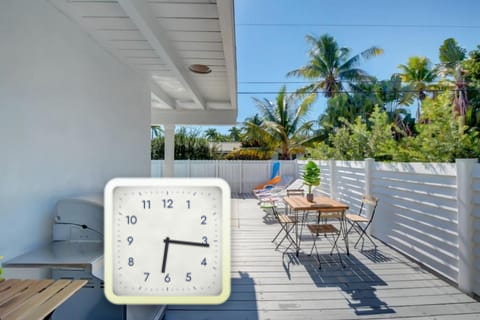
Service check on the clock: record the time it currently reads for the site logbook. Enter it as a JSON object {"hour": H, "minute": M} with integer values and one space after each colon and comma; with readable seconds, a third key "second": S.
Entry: {"hour": 6, "minute": 16}
